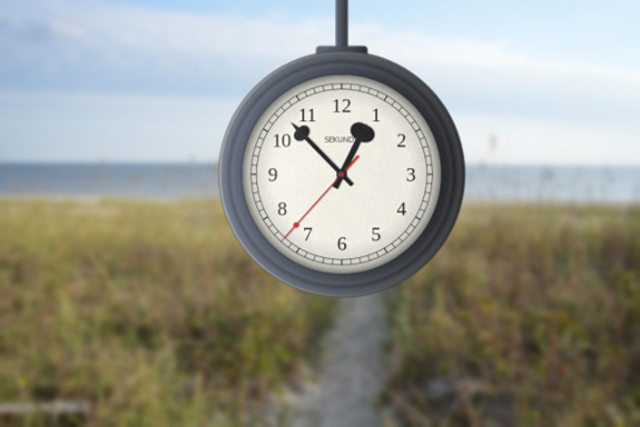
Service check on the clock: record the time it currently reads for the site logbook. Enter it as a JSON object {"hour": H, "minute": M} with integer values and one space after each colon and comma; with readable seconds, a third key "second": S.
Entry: {"hour": 12, "minute": 52, "second": 37}
